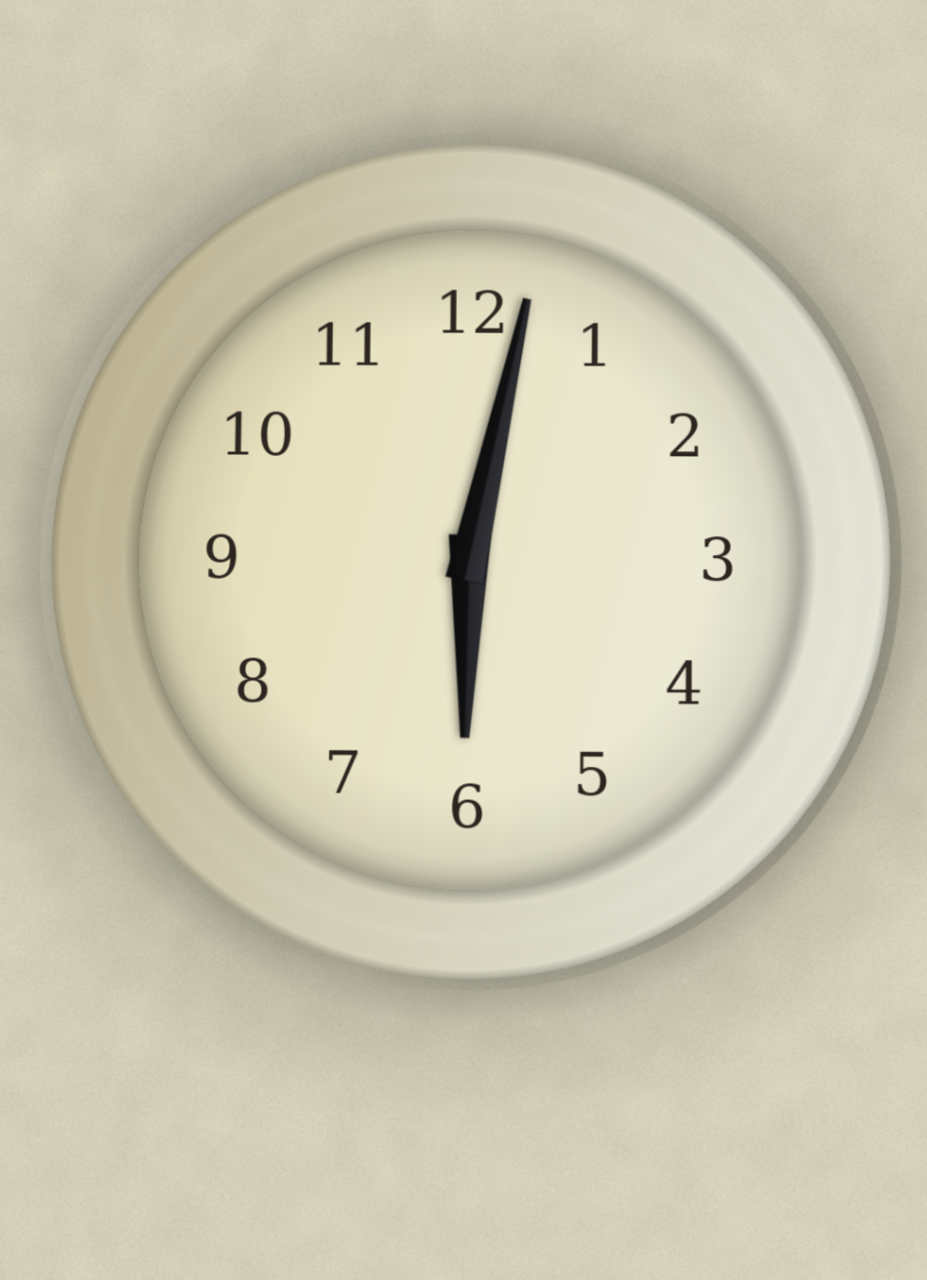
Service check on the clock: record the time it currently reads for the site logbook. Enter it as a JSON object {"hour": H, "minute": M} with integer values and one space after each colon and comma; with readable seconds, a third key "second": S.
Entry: {"hour": 6, "minute": 2}
